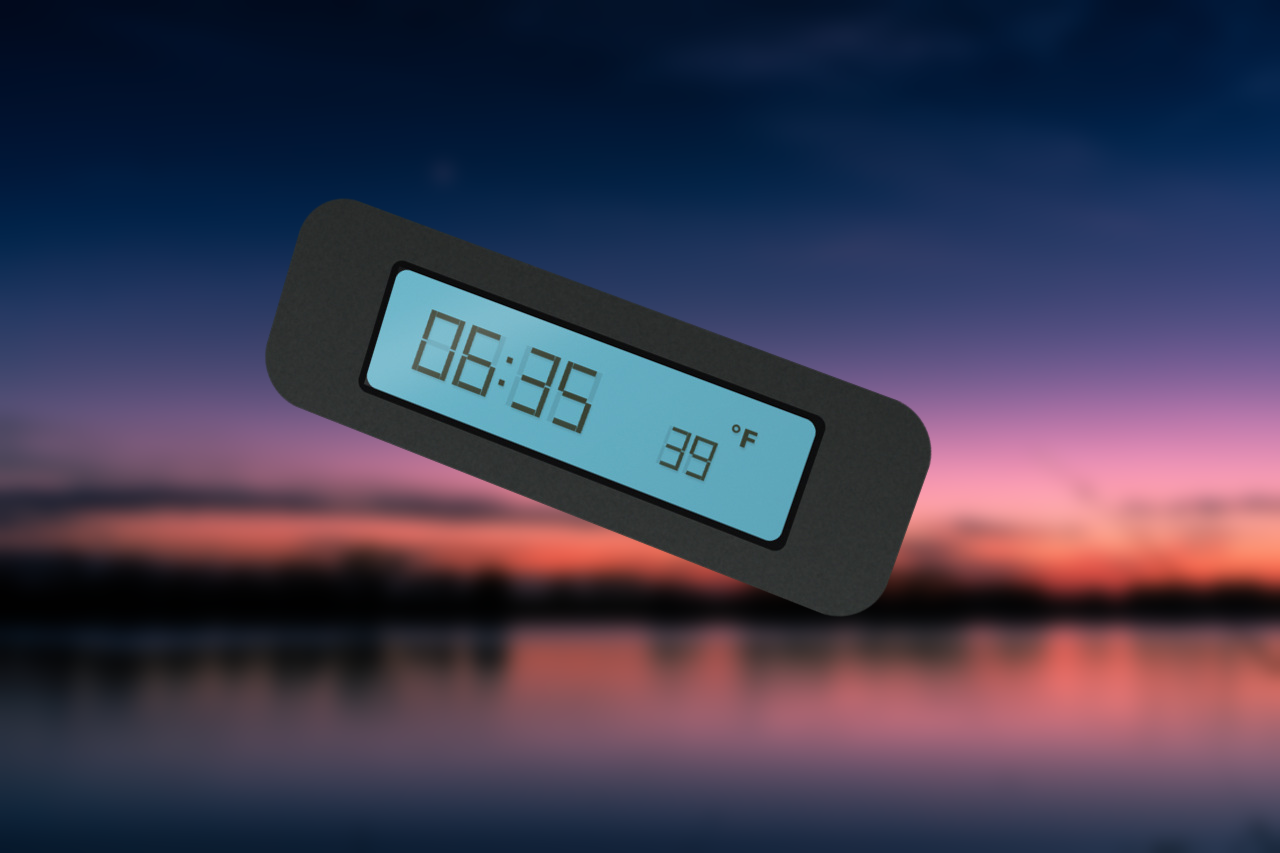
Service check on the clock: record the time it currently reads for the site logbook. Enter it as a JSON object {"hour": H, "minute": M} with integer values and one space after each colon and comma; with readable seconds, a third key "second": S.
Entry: {"hour": 6, "minute": 35}
